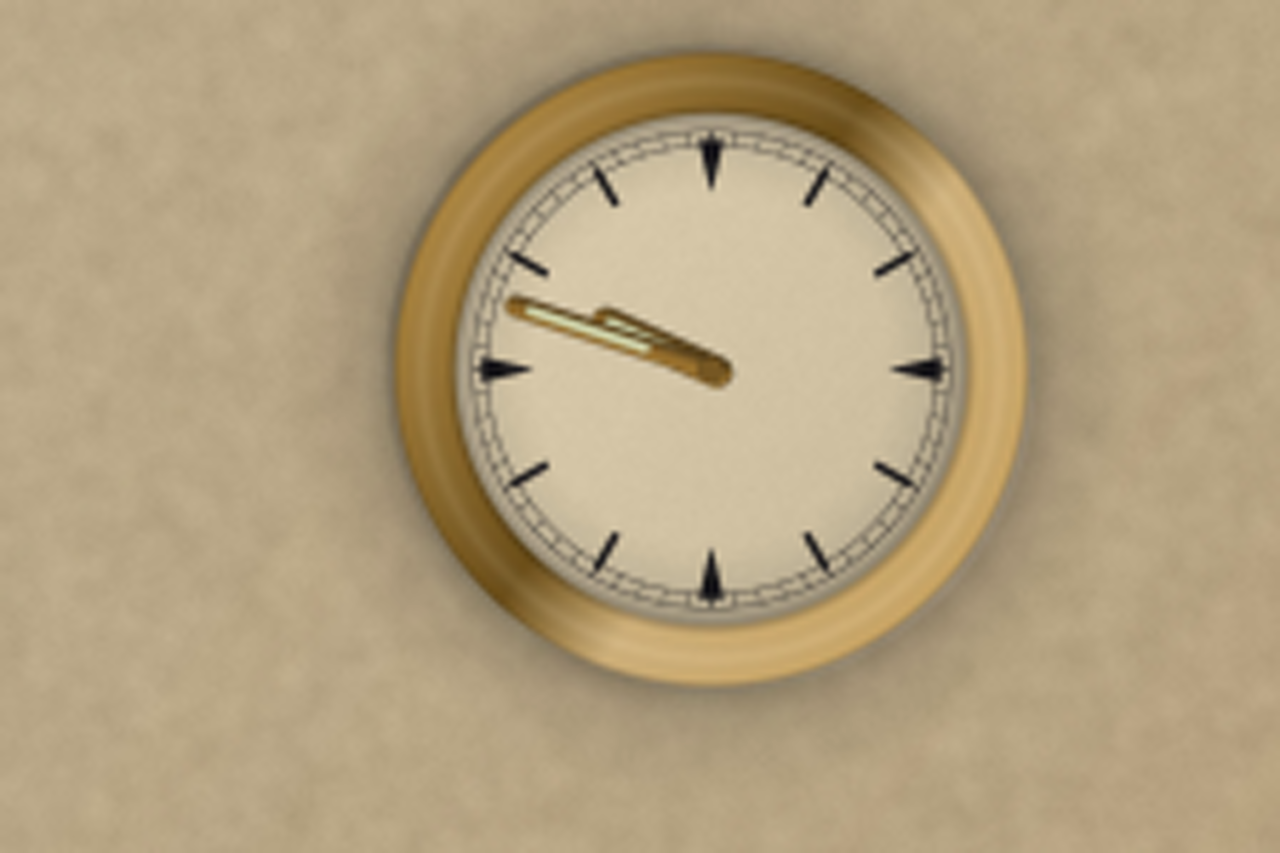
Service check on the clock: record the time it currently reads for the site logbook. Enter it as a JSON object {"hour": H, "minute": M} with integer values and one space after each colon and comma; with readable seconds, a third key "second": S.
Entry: {"hour": 9, "minute": 48}
